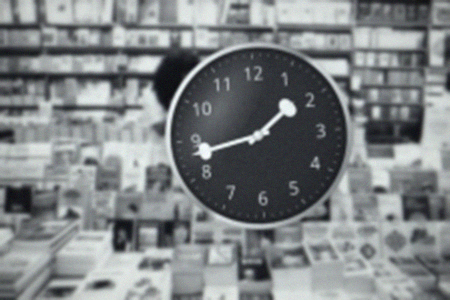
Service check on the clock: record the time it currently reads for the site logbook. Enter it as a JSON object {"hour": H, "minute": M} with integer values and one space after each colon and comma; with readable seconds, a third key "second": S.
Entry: {"hour": 1, "minute": 43}
